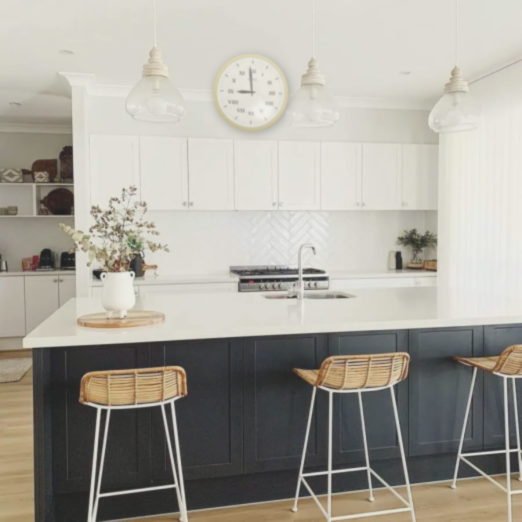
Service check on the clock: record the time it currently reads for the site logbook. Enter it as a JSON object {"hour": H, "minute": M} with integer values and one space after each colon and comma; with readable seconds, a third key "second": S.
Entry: {"hour": 8, "minute": 59}
